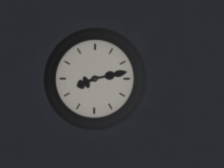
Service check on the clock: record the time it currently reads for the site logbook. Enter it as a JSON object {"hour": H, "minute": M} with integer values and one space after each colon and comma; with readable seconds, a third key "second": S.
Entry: {"hour": 8, "minute": 13}
